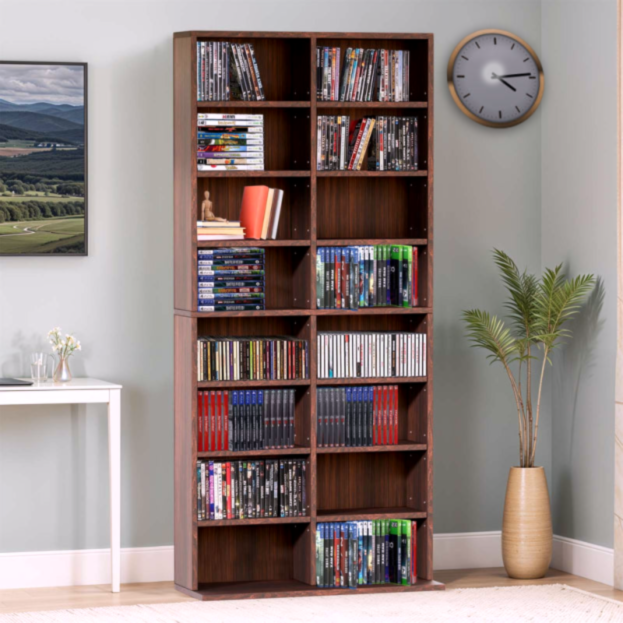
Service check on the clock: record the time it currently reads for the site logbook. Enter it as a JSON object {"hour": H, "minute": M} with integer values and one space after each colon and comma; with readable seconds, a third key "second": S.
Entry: {"hour": 4, "minute": 14}
